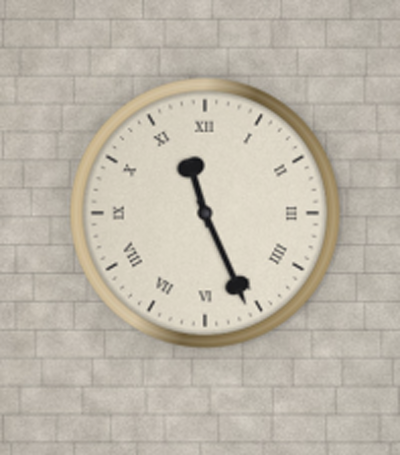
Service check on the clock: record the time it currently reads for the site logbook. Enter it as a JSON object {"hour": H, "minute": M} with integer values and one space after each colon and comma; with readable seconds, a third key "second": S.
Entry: {"hour": 11, "minute": 26}
